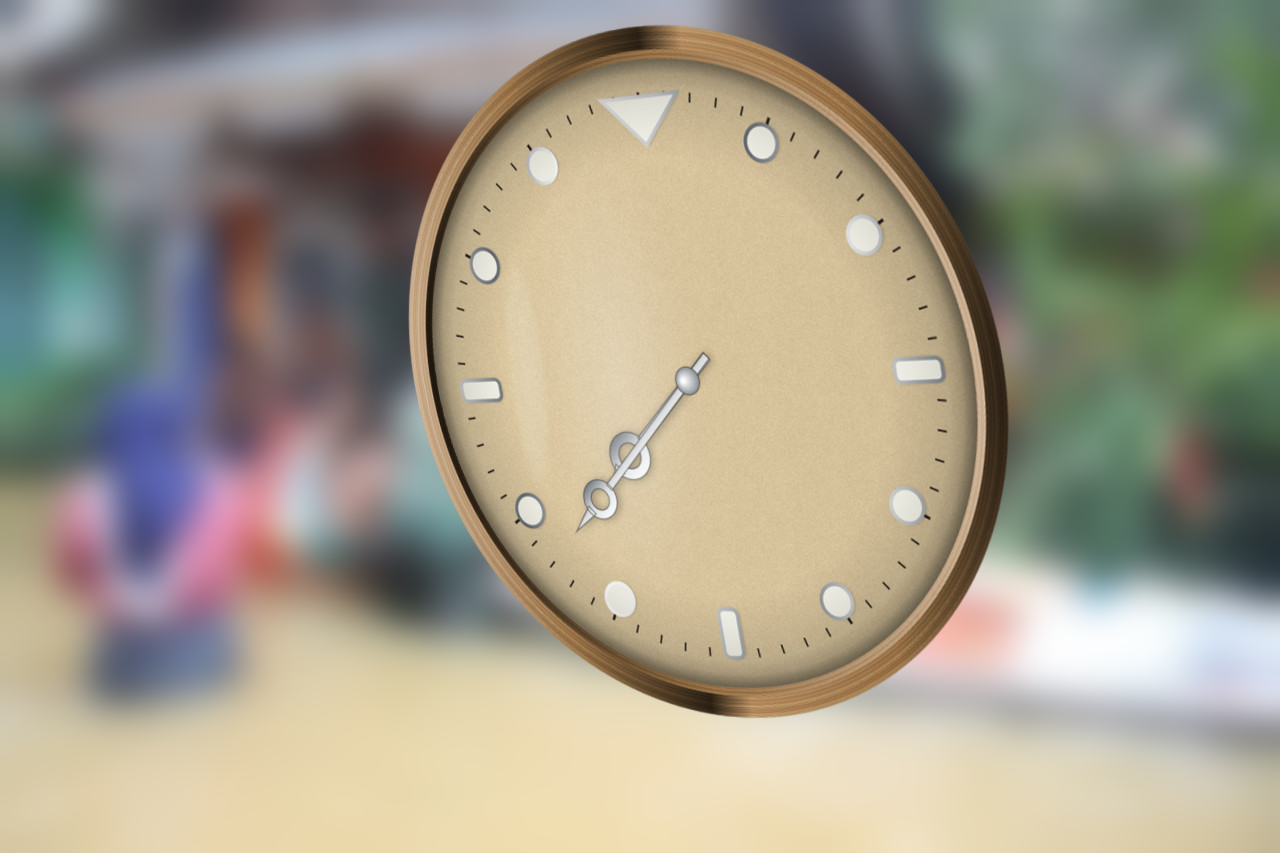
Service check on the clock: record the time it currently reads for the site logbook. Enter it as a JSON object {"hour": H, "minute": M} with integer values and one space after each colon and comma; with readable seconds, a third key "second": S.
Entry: {"hour": 7, "minute": 38}
